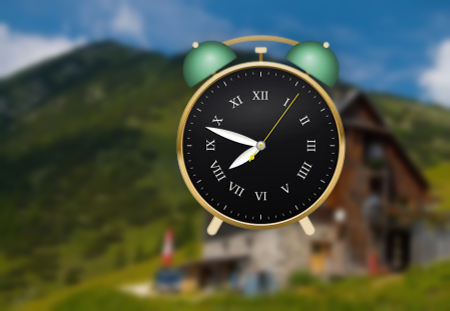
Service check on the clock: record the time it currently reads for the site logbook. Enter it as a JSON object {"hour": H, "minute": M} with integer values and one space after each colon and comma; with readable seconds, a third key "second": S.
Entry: {"hour": 7, "minute": 48, "second": 6}
